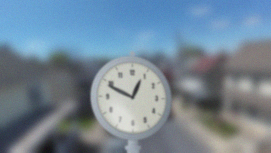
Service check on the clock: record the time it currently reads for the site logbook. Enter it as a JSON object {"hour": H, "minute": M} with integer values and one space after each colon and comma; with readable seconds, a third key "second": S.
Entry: {"hour": 12, "minute": 49}
